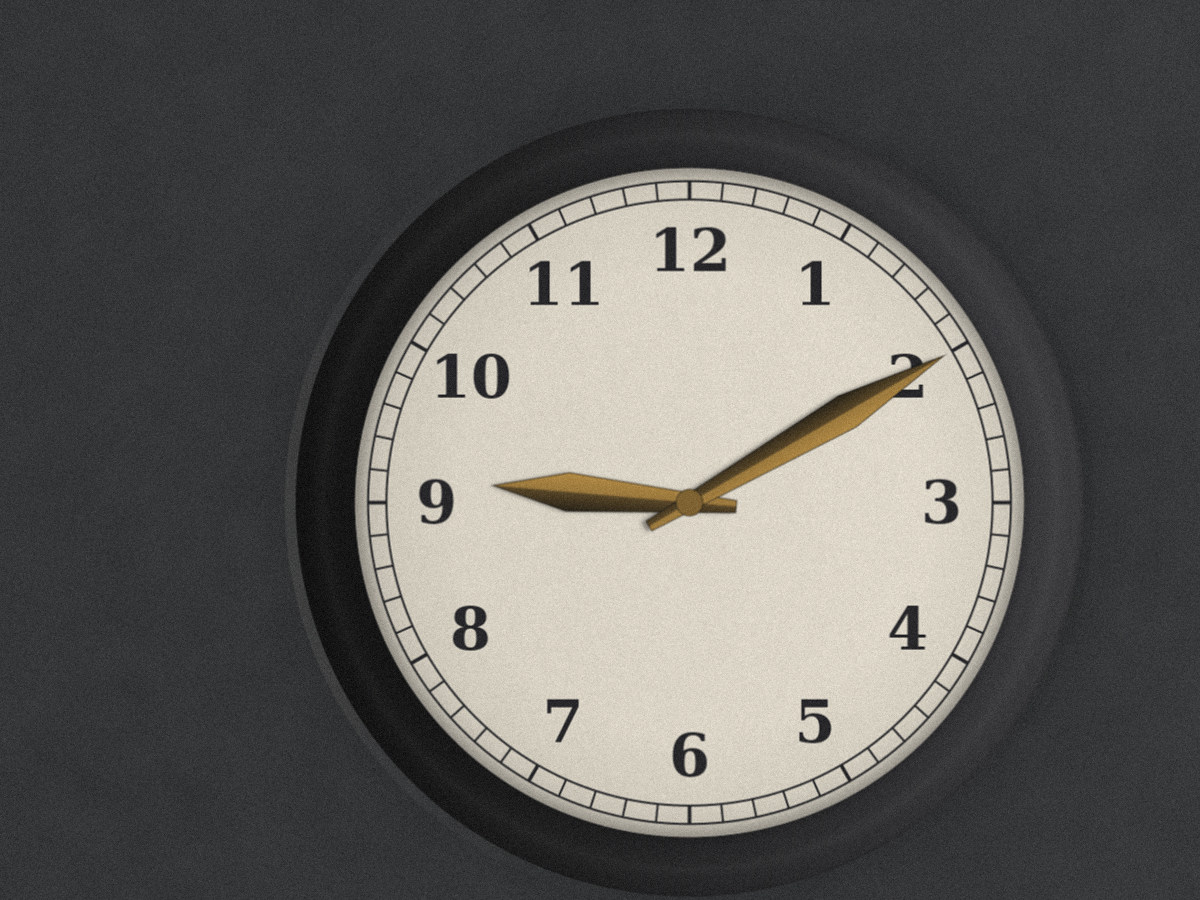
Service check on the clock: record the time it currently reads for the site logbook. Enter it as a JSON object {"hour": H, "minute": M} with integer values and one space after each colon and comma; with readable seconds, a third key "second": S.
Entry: {"hour": 9, "minute": 10}
